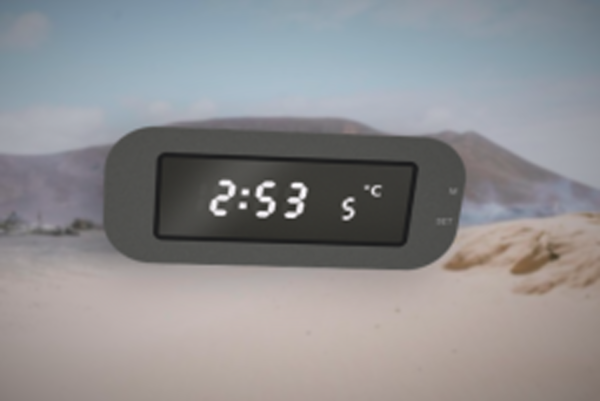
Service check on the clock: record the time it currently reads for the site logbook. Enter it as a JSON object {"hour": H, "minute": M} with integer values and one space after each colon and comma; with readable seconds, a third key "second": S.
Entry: {"hour": 2, "minute": 53}
